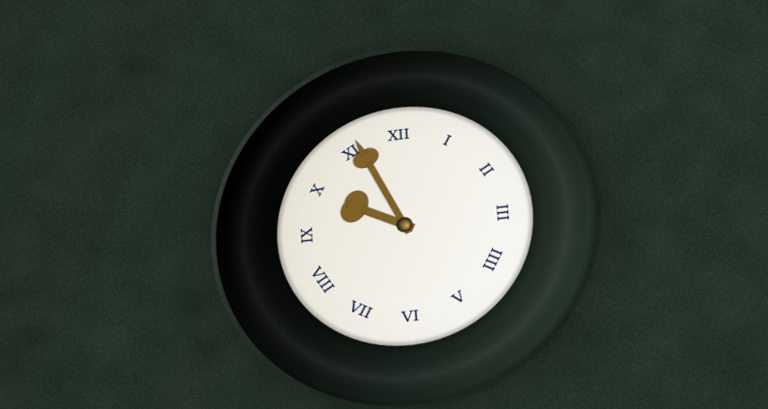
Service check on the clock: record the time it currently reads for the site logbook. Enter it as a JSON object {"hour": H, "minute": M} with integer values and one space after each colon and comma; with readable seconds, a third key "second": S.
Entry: {"hour": 9, "minute": 56}
